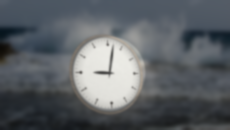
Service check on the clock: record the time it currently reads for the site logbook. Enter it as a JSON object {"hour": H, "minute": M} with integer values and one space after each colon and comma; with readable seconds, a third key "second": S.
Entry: {"hour": 9, "minute": 2}
